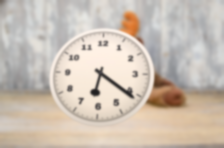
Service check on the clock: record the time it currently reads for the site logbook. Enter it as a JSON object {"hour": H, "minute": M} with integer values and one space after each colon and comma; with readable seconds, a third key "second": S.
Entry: {"hour": 6, "minute": 21}
